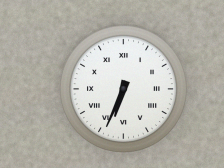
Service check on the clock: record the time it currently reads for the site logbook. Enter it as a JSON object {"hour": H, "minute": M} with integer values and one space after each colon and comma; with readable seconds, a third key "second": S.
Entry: {"hour": 6, "minute": 34}
